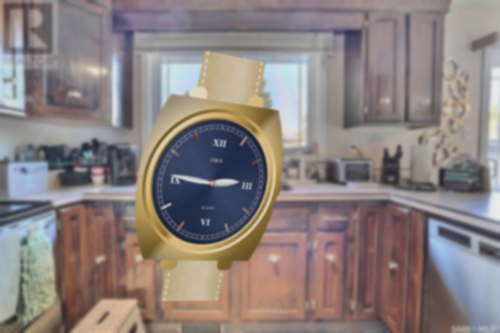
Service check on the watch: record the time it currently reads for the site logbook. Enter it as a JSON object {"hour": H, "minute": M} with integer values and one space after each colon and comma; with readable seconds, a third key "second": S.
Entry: {"hour": 2, "minute": 46}
